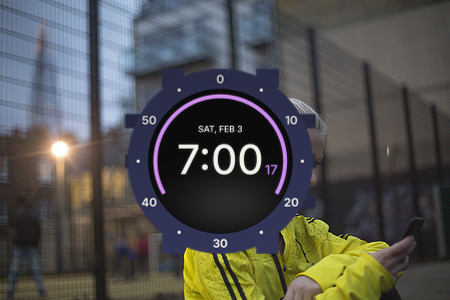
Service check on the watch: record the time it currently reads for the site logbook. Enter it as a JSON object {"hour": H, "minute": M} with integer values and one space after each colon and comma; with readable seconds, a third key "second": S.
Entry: {"hour": 7, "minute": 0, "second": 17}
